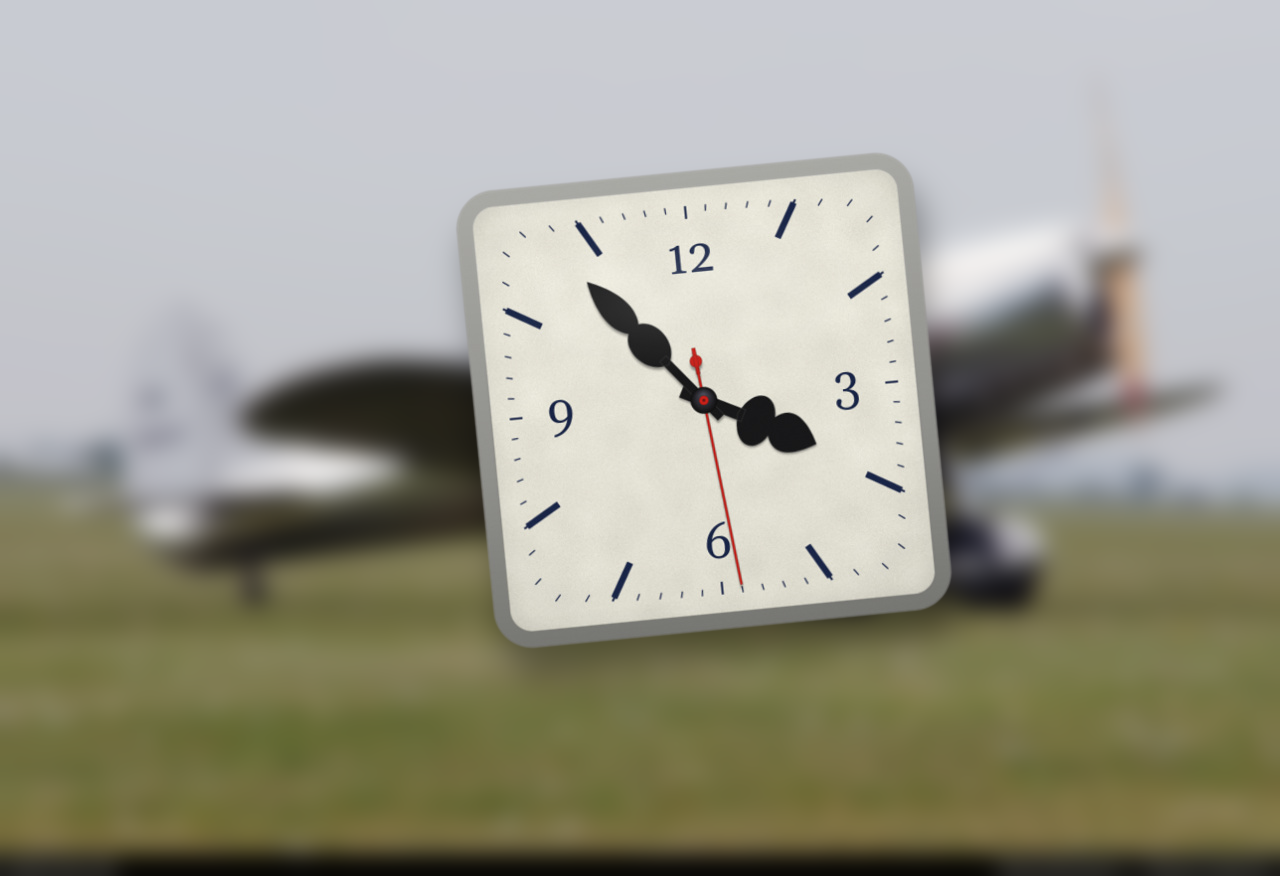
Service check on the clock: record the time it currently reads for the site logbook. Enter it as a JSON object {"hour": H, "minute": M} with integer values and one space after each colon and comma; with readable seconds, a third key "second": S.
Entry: {"hour": 3, "minute": 53, "second": 29}
